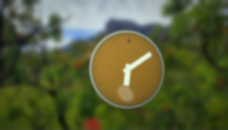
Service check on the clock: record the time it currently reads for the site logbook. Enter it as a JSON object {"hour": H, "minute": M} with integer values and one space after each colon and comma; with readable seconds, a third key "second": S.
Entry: {"hour": 6, "minute": 9}
